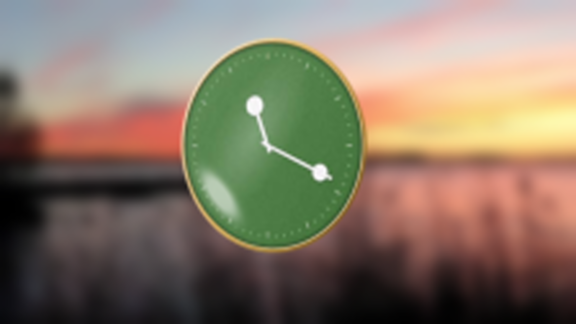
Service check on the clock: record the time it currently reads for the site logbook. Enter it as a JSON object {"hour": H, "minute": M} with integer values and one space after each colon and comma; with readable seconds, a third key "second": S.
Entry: {"hour": 11, "minute": 19}
